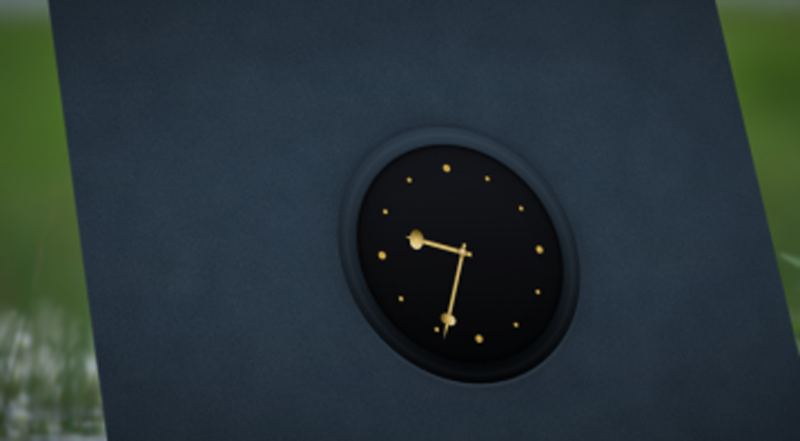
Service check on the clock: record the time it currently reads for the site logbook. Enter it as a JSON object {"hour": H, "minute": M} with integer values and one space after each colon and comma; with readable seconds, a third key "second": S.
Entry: {"hour": 9, "minute": 34}
